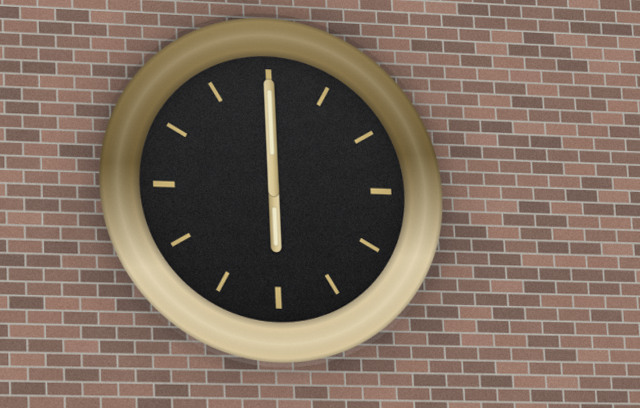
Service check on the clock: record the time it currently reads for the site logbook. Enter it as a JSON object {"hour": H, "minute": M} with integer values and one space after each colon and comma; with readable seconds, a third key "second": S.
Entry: {"hour": 6, "minute": 0}
